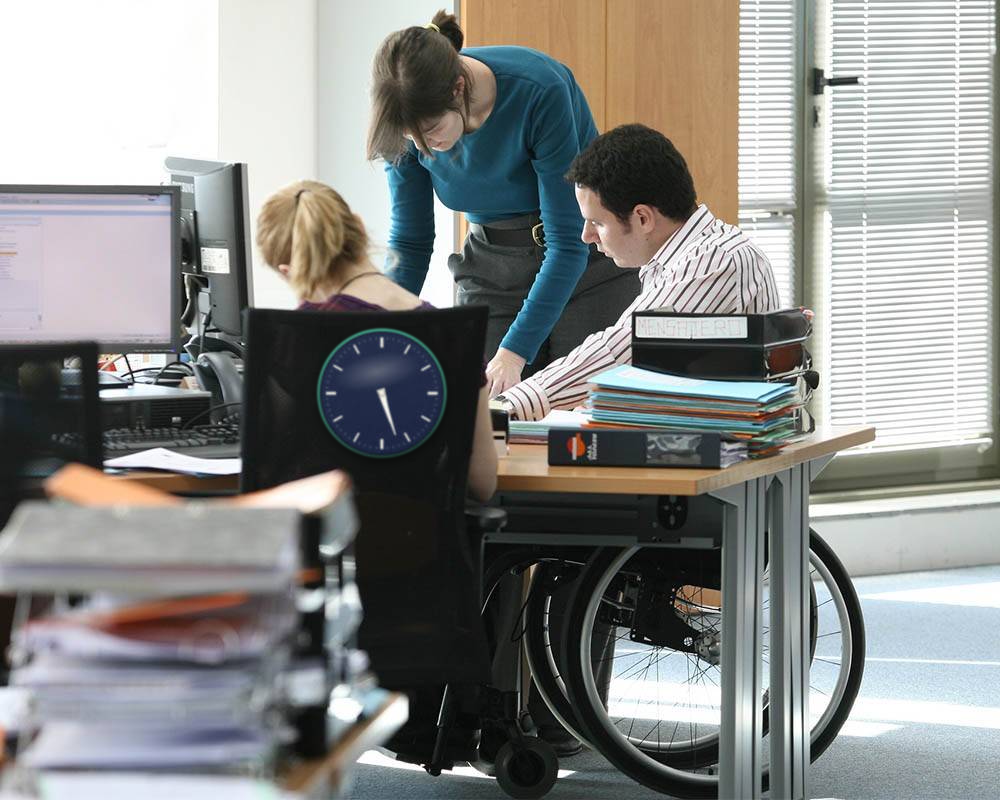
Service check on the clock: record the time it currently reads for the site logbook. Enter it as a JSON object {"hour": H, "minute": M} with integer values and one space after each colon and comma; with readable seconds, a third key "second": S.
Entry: {"hour": 5, "minute": 27}
